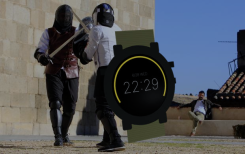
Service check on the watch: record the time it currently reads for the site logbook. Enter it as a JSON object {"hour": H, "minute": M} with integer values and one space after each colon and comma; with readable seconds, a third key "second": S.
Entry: {"hour": 22, "minute": 29}
